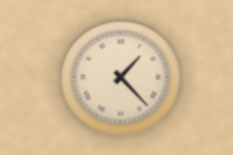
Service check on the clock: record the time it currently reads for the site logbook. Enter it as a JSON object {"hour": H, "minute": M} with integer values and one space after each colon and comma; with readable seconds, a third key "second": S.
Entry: {"hour": 1, "minute": 23}
